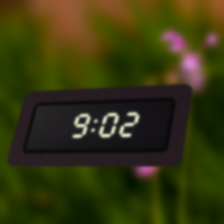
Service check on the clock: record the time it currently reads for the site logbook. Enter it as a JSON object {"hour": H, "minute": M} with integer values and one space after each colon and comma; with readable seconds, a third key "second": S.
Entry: {"hour": 9, "minute": 2}
